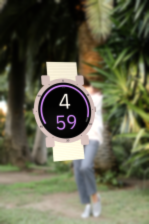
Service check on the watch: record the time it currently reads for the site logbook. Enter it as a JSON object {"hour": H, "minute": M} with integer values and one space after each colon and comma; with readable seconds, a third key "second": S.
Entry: {"hour": 4, "minute": 59}
